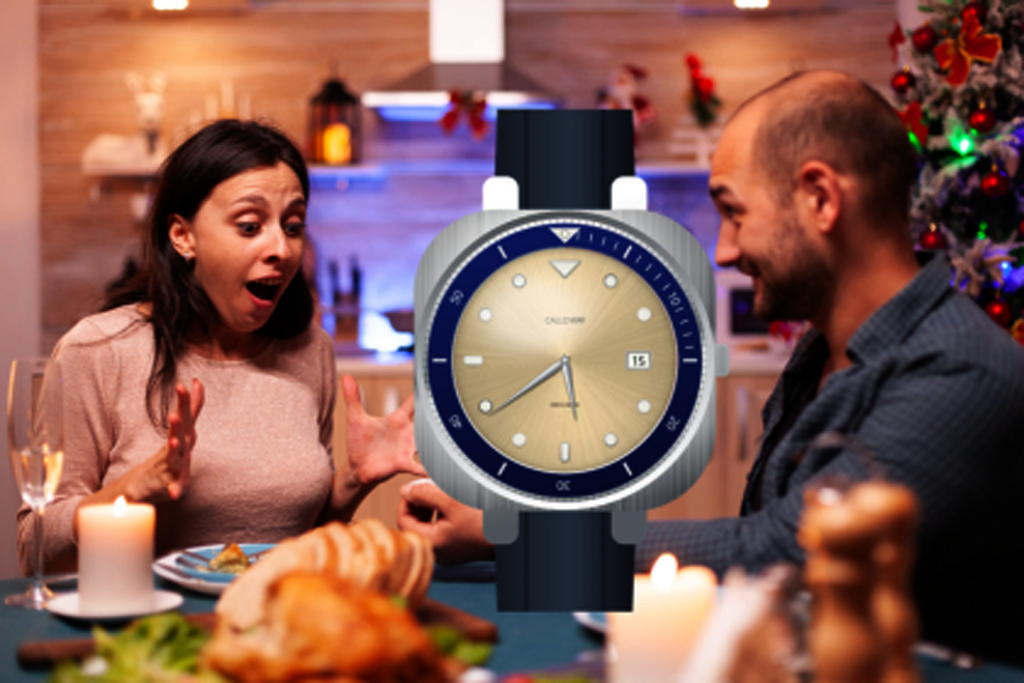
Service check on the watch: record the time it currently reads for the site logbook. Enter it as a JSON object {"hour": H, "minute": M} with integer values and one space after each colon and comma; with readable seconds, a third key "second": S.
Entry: {"hour": 5, "minute": 39}
